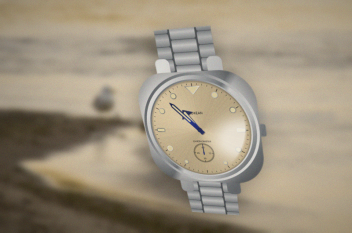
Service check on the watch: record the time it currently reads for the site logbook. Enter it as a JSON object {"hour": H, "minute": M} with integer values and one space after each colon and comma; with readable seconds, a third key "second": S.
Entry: {"hour": 10, "minute": 53}
